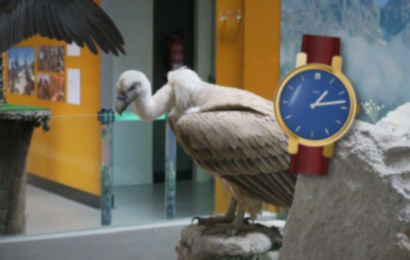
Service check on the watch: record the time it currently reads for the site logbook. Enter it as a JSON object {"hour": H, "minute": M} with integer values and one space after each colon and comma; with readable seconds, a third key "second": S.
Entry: {"hour": 1, "minute": 13}
